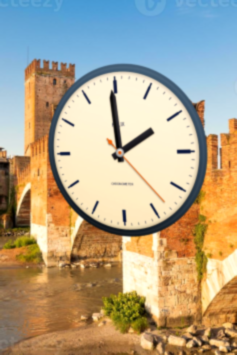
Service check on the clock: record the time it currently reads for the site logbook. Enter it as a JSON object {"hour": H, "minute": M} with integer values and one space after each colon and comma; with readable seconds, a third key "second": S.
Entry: {"hour": 1, "minute": 59, "second": 23}
